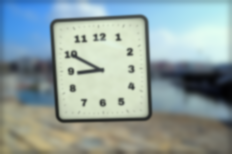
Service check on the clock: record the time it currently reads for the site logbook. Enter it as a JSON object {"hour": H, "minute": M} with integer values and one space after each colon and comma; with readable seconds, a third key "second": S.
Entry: {"hour": 8, "minute": 50}
